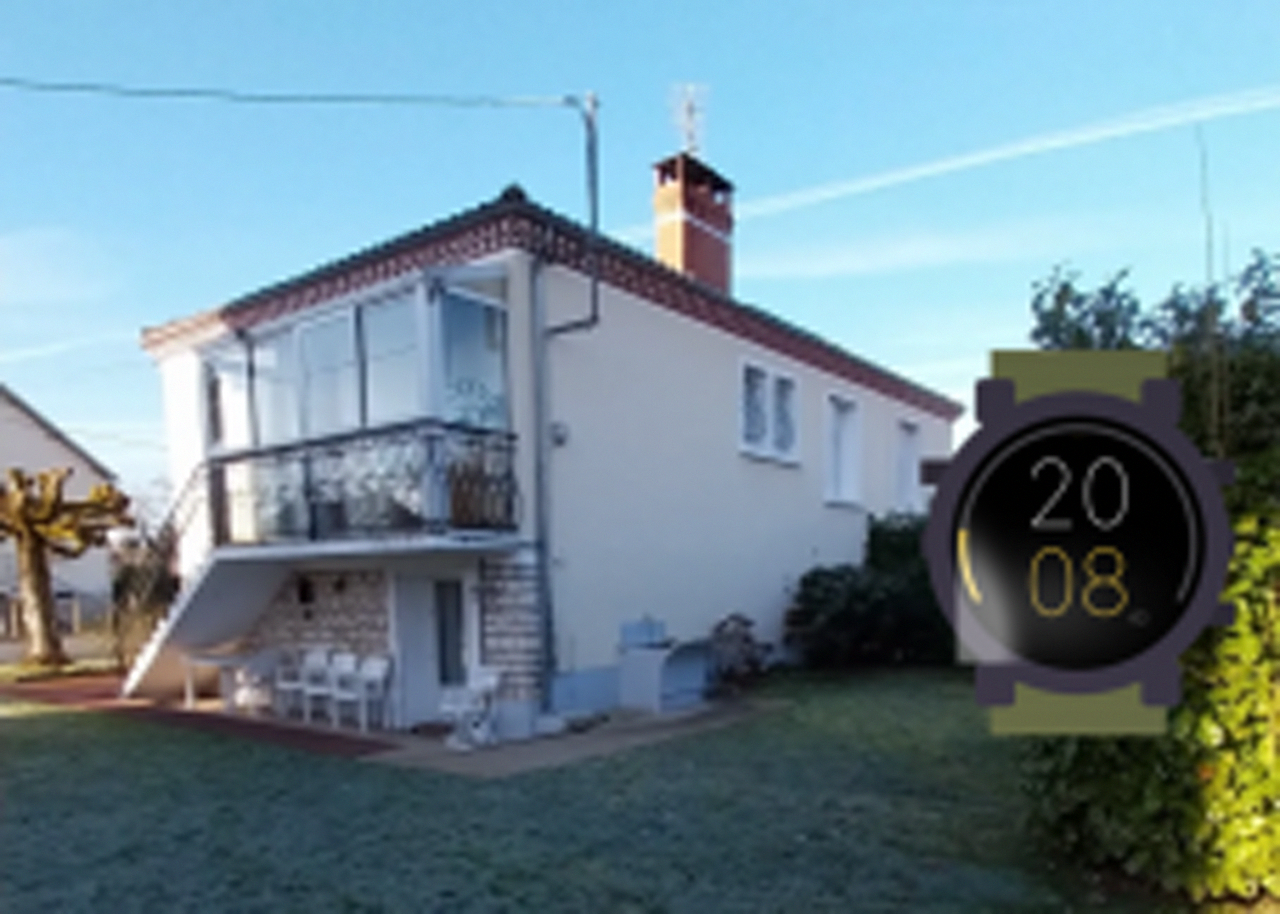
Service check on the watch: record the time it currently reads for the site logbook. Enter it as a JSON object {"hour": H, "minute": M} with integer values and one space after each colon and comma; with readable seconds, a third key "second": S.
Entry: {"hour": 20, "minute": 8}
